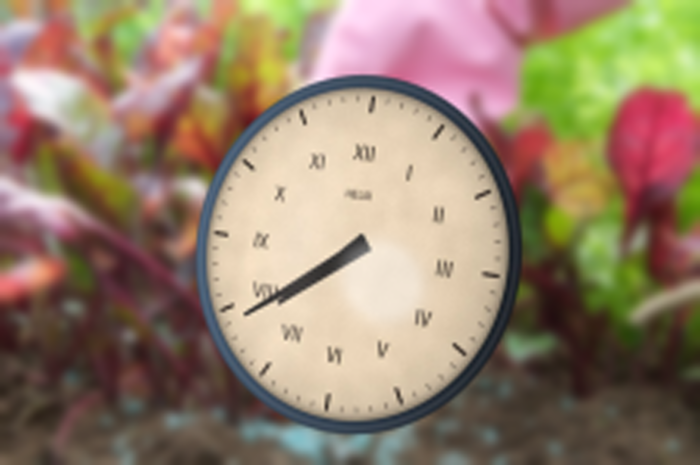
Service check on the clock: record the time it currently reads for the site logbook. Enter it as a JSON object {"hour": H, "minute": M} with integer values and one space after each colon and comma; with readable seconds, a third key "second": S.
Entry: {"hour": 7, "minute": 39}
